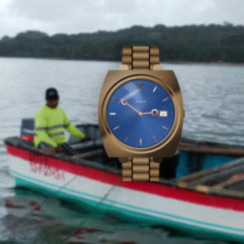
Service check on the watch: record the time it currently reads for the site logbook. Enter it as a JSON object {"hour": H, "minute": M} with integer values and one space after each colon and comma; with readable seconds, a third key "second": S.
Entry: {"hour": 2, "minute": 51}
